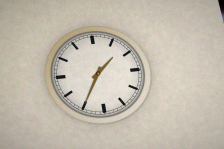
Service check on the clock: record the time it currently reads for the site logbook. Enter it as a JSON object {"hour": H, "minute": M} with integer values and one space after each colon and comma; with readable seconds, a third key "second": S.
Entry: {"hour": 1, "minute": 35}
